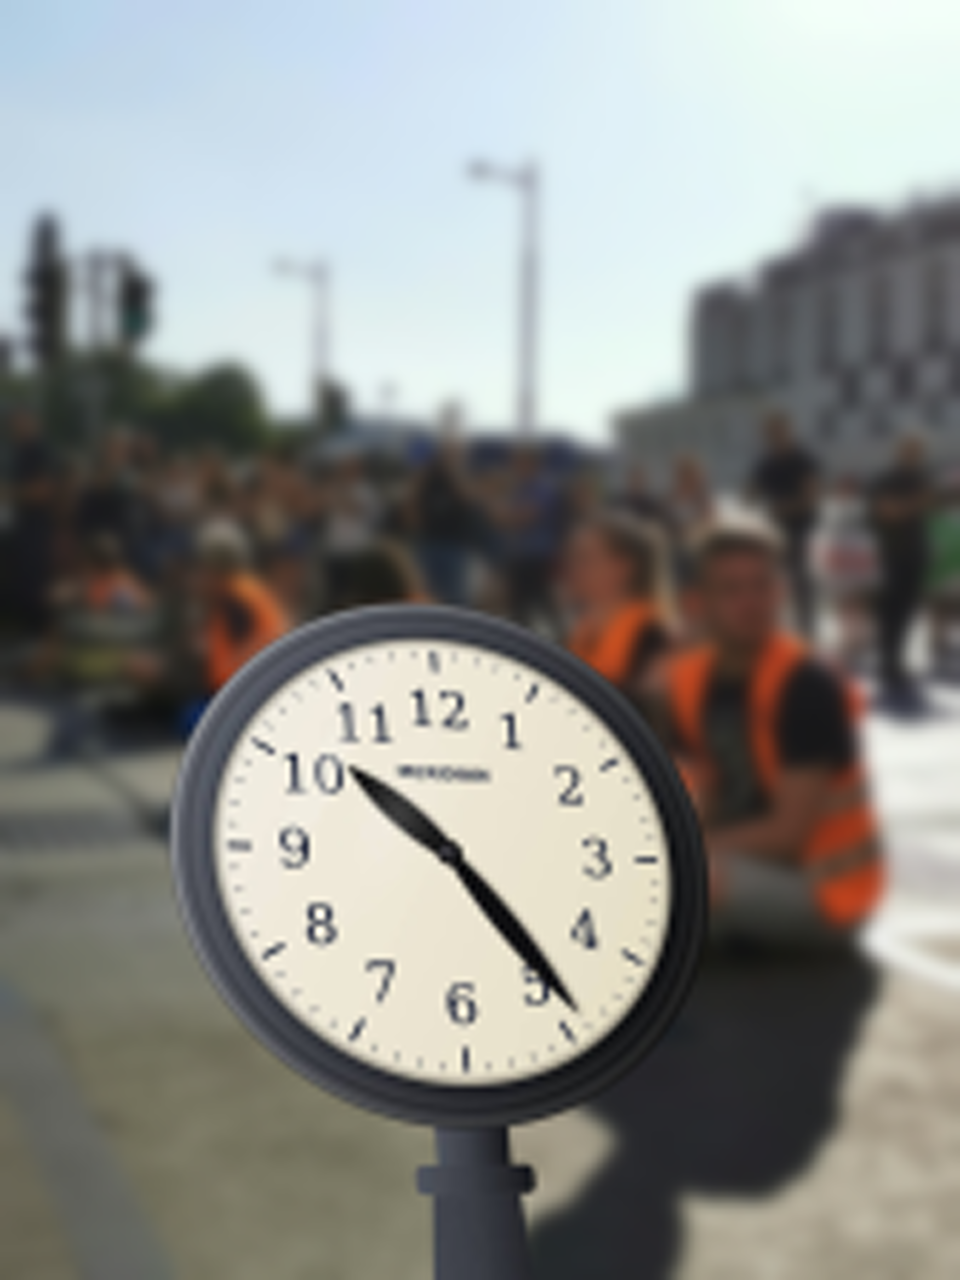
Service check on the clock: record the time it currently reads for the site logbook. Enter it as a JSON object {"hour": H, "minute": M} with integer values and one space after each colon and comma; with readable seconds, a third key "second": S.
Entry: {"hour": 10, "minute": 24}
